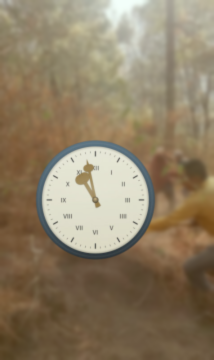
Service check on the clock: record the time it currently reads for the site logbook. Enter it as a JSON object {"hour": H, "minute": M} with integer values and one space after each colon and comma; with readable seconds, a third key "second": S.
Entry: {"hour": 10, "minute": 58}
